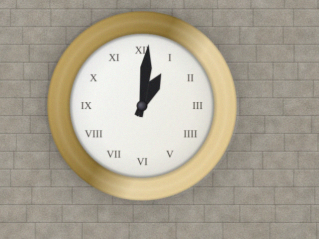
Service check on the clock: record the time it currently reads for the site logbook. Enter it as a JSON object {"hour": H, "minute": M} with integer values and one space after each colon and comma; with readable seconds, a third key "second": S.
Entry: {"hour": 1, "minute": 1}
